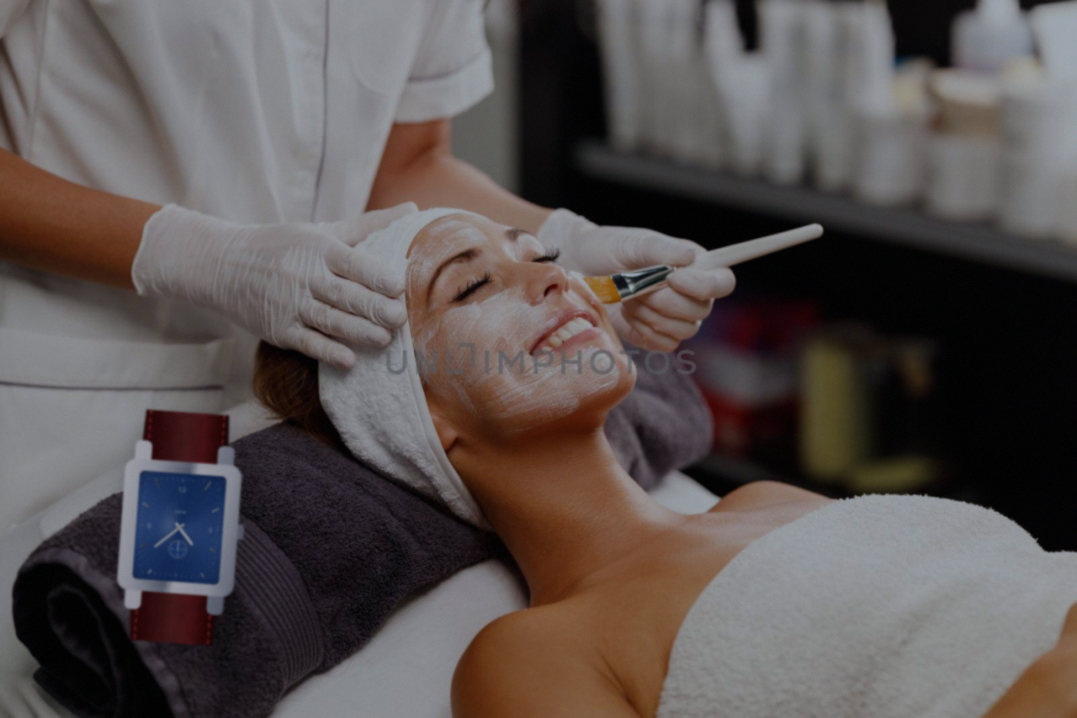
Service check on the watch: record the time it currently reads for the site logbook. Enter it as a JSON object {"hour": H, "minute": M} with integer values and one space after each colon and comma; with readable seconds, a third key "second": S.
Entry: {"hour": 4, "minute": 38}
